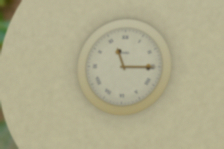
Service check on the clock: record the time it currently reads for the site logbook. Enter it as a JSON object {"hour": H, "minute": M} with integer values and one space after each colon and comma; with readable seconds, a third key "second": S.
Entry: {"hour": 11, "minute": 15}
